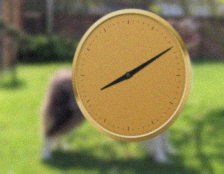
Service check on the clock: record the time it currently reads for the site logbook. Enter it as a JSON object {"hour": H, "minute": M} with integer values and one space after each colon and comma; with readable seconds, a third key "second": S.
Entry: {"hour": 8, "minute": 10}
